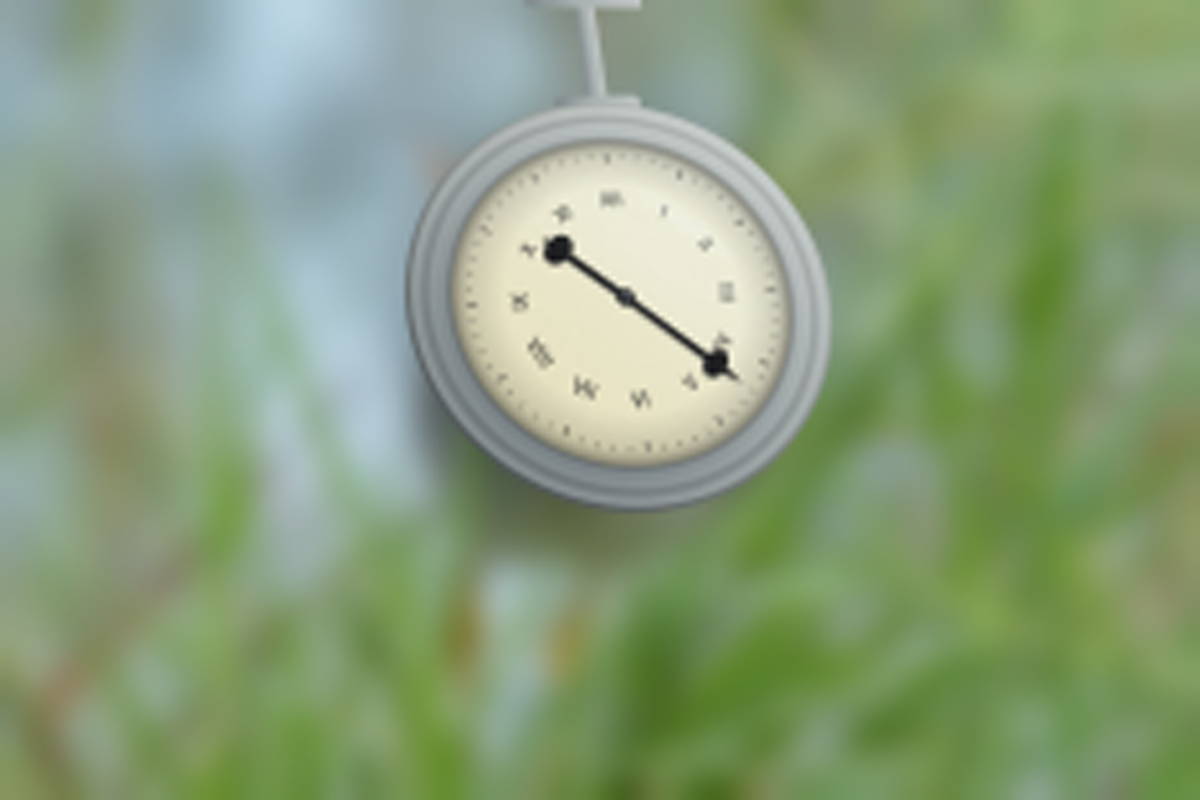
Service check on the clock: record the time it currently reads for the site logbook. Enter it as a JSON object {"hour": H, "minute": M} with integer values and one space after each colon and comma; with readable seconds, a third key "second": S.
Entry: {"hour": 10, "minute": 22}
